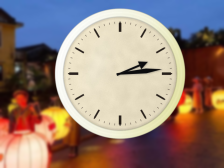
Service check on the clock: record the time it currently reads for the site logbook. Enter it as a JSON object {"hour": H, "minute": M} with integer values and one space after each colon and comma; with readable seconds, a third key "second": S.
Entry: {"hour": 2, "minute": 14}
